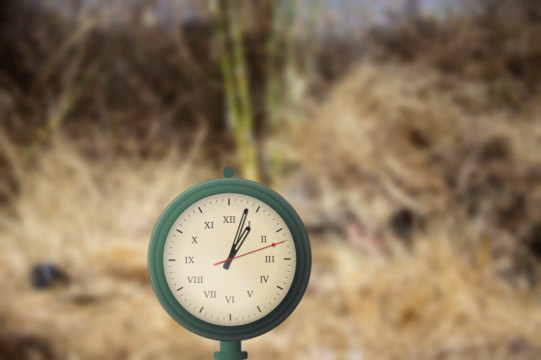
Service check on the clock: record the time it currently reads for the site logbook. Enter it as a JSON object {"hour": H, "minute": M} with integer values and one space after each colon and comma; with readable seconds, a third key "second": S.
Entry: {"hour": 1, "minute": 3, "second": 12}
